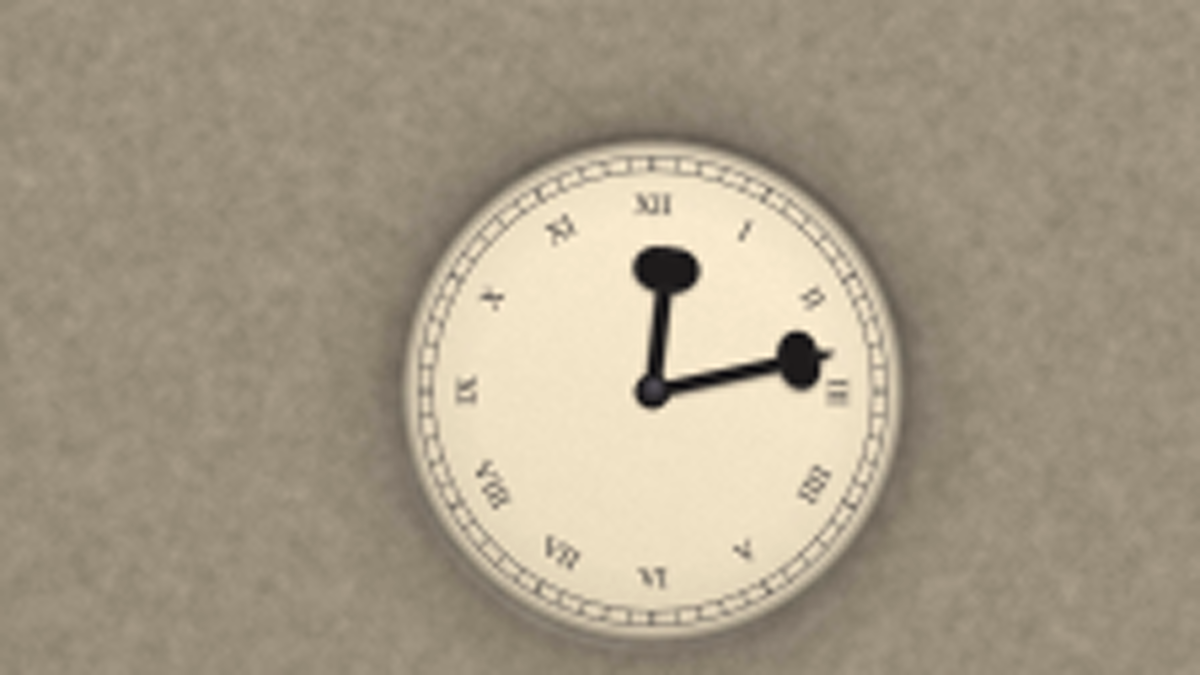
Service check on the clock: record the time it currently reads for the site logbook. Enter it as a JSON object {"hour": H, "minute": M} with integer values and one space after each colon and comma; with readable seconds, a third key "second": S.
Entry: {"hour": 12, "minute": 13}
